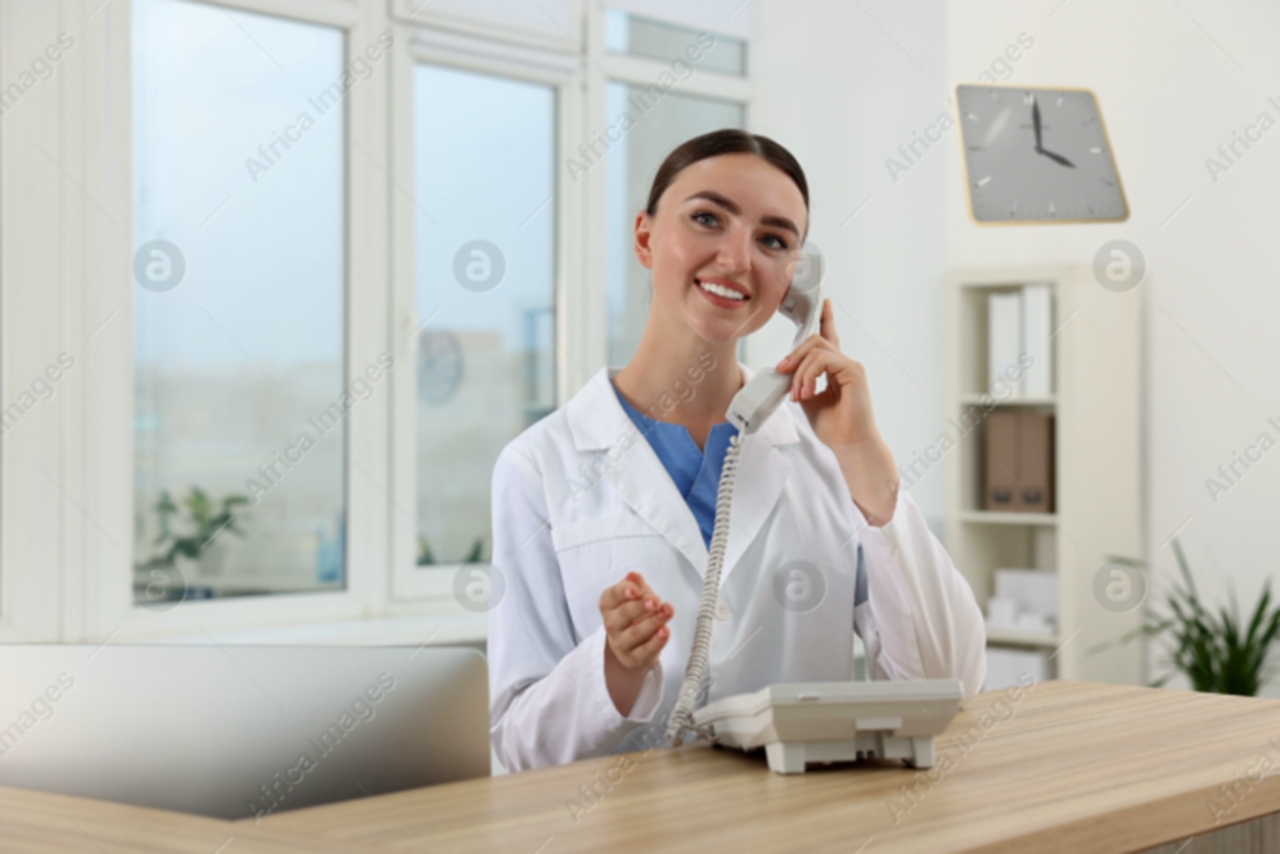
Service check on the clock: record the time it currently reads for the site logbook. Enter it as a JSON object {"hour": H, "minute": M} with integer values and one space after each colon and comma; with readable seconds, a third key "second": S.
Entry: {"hour": 4, "minute": 1}
